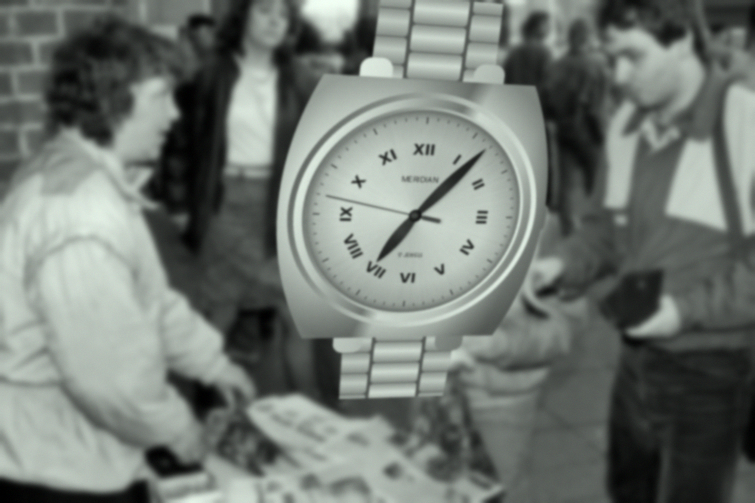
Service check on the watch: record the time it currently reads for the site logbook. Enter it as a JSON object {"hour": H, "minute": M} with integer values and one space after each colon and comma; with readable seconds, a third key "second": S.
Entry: {"hour": 7, "minute": 6, "second": 47}
